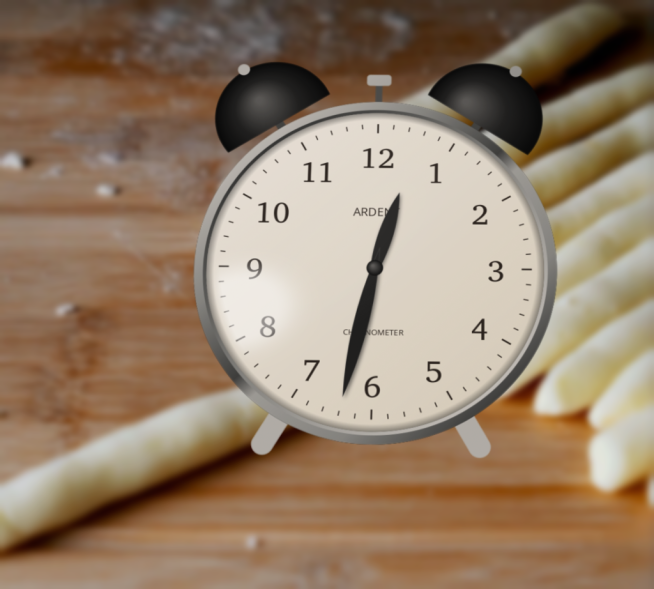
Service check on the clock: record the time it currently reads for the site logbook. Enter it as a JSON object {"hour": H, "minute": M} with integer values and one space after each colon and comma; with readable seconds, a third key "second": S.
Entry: {"hour": 12, "minute": 32}
